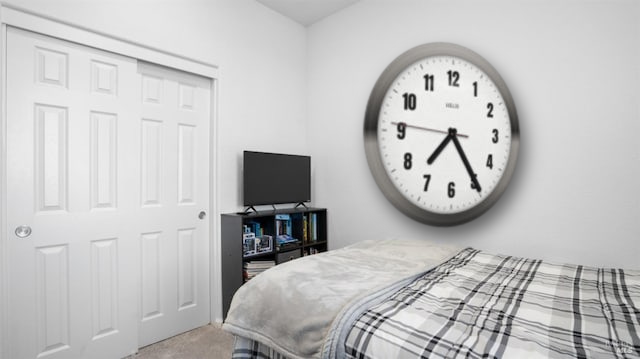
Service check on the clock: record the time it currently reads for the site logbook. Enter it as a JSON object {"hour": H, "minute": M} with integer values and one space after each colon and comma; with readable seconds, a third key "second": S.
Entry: {"hour": 7, "minute": 24, "second": 46}
